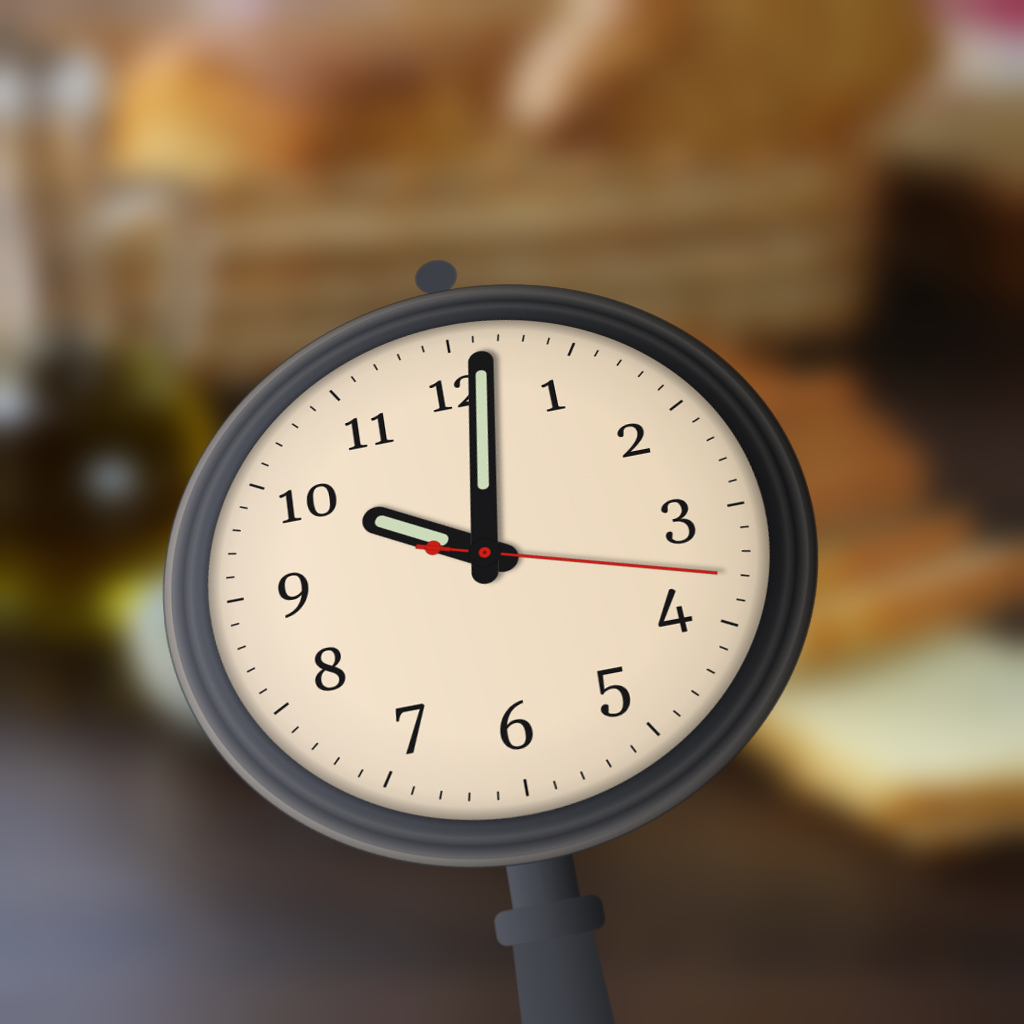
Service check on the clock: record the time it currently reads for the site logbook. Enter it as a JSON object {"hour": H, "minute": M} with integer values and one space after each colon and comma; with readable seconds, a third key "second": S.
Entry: {"hour": 10, "minute": 1, "second": 18}
